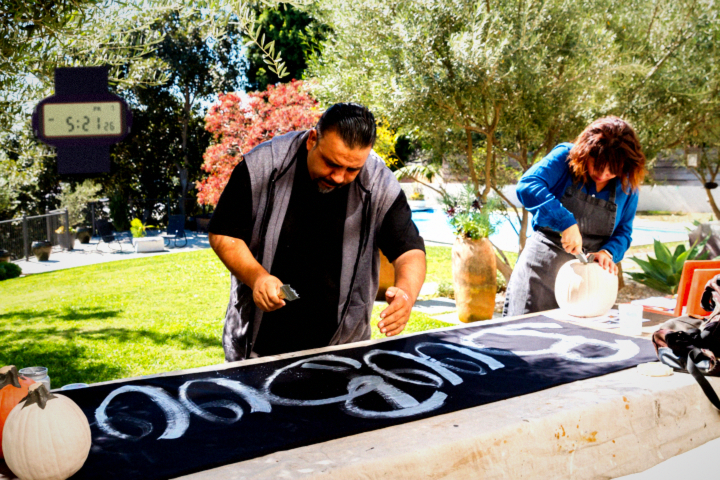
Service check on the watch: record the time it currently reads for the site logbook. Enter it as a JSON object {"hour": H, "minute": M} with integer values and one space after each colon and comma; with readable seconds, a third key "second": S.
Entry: {"hour": 5, "minute": 21}
